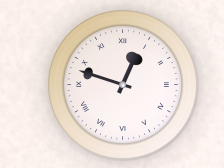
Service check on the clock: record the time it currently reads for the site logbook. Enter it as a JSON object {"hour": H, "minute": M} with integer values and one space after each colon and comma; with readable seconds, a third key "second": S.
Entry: {"hour": 12, "minute": 48}
